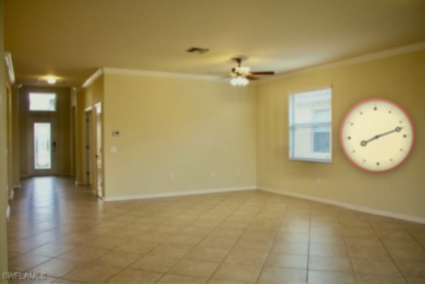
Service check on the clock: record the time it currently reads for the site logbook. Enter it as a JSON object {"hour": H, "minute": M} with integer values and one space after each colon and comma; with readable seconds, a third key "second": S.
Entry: {"hour": 8, "minute": 12}
